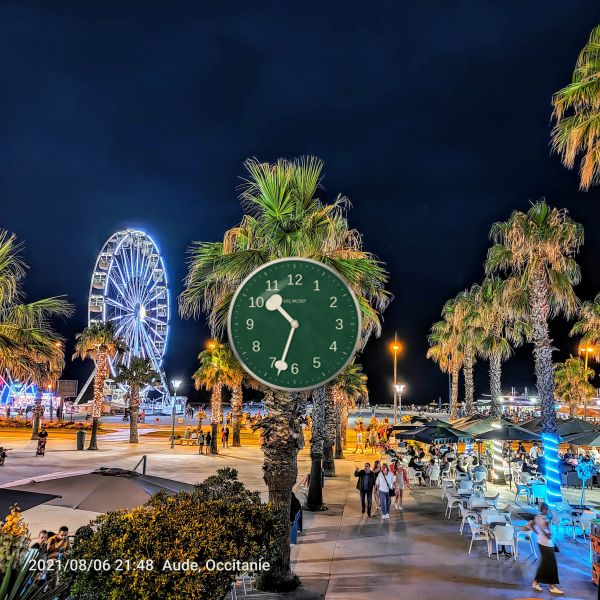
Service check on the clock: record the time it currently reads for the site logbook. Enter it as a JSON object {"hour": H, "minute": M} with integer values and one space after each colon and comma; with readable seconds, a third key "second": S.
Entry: {"hour": 10, "minute": 33}
